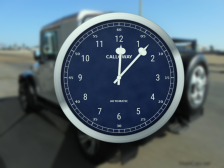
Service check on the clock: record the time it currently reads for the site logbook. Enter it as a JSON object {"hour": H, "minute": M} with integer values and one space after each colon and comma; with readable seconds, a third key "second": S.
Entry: {"hour": 12, "minute": 7}
